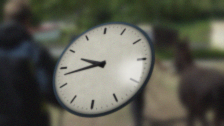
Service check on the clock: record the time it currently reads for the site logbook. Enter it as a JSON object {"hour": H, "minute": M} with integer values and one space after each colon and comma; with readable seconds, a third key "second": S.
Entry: {"hour": 9, "minute": 43}
